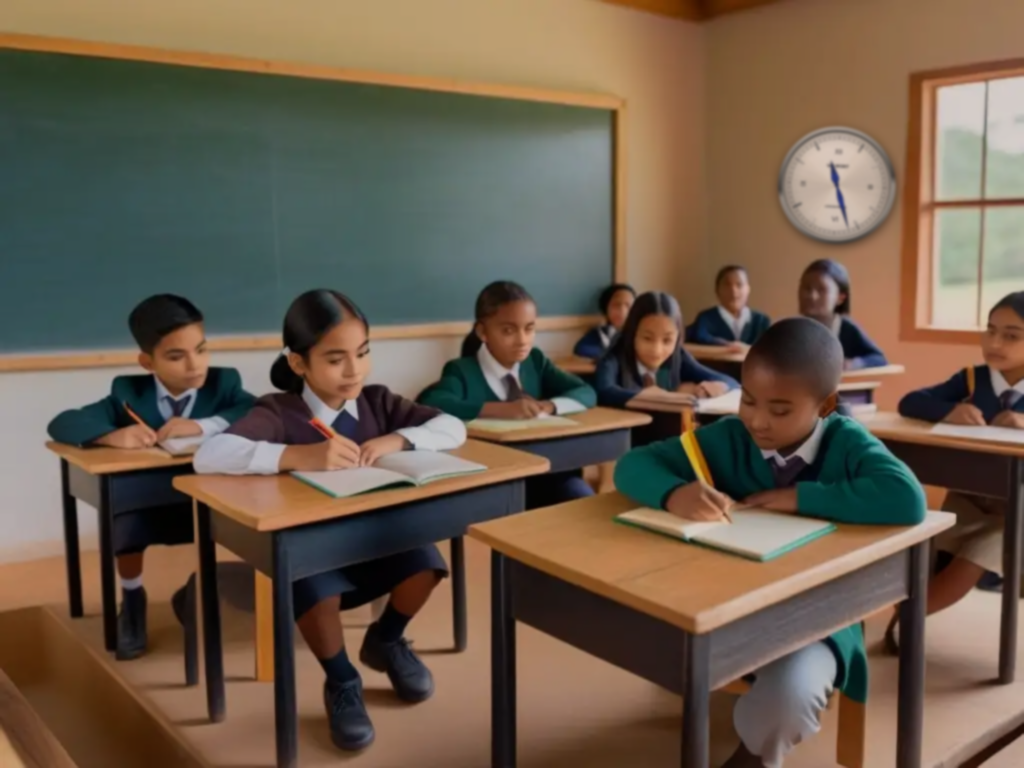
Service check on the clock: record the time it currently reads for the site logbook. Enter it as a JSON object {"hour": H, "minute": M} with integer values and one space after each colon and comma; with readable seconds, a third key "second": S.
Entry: {"hour": 11, "minute": 27}
